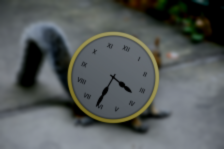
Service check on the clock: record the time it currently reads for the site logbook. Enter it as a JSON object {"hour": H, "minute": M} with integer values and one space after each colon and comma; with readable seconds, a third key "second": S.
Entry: {"hour": 3, "minute": 31}
